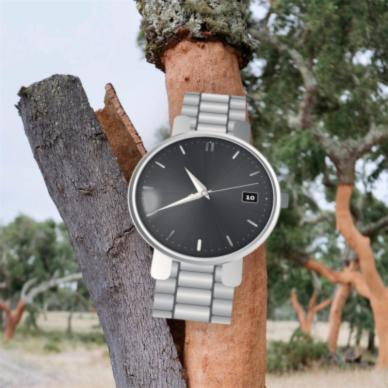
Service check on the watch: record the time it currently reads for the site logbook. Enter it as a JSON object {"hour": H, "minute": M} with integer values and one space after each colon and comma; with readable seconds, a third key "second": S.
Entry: {"hour": 10, "minute": 40, "second": 12}
